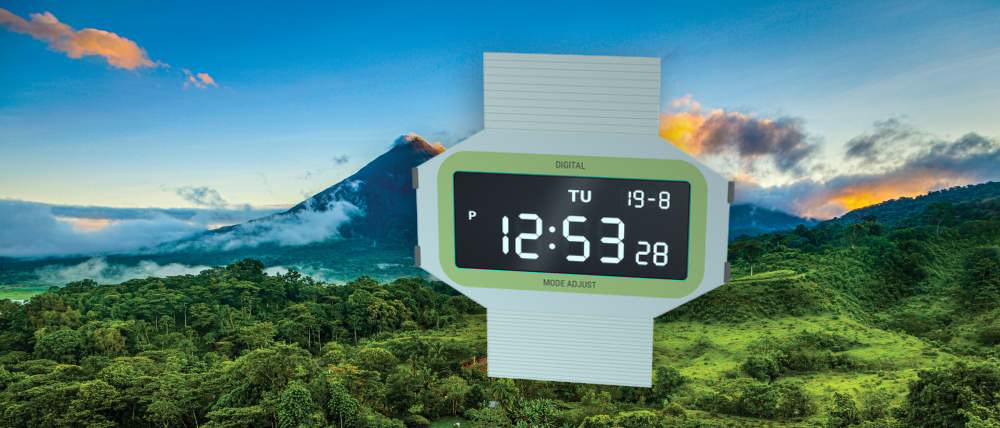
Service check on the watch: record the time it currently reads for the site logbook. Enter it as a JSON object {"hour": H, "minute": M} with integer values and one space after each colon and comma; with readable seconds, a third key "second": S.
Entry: {"hour": 12, "minute": 53, "second": 28}
